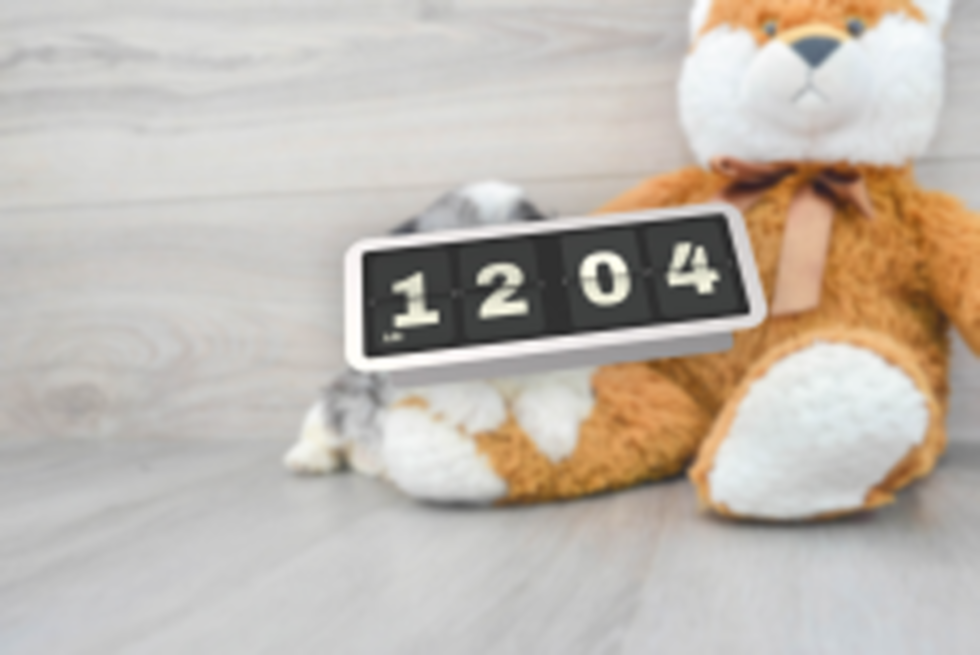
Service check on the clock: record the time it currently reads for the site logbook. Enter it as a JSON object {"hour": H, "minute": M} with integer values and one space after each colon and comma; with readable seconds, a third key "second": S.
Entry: {"hour": 12, "minute": 4}
